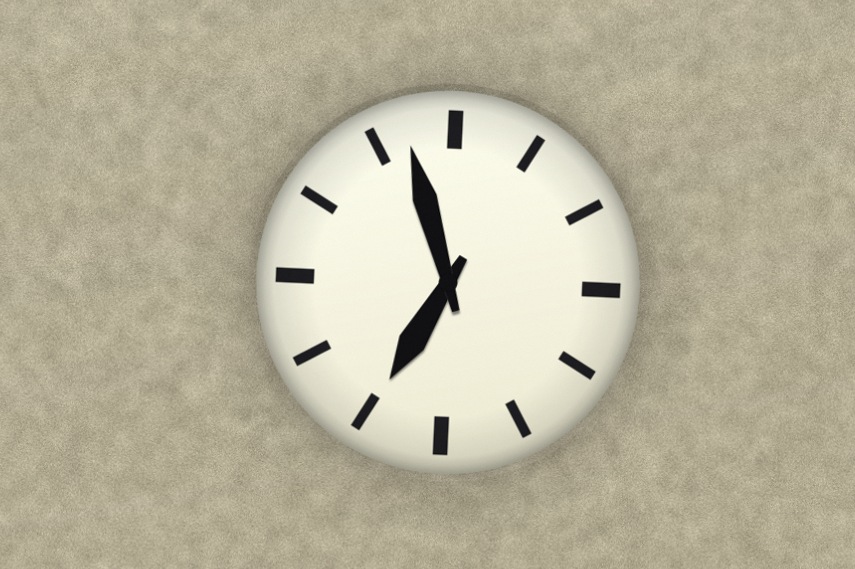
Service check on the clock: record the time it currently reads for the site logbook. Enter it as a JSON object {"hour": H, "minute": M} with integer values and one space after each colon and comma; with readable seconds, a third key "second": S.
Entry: {"hour": 6, "minute": 57}
